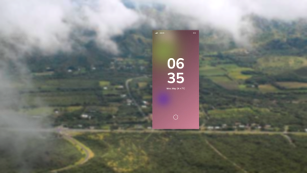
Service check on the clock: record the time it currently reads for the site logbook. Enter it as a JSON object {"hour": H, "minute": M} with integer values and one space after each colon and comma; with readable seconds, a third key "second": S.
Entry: {"hour": 6, "minute": 35}
